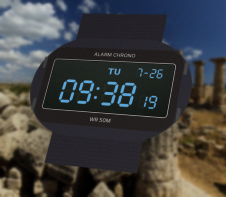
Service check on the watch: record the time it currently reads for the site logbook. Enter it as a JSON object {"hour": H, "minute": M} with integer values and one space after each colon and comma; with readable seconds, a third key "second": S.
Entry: {"hour": 9, "minute": 38, "second": 19}
